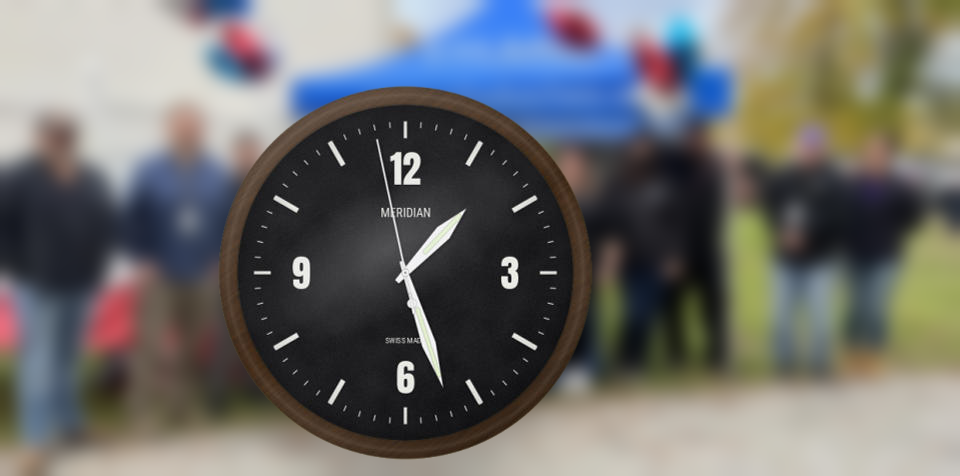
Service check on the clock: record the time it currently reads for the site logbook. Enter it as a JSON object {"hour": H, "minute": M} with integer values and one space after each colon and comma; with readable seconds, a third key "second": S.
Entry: {"hour": 1, "minute": 26, "second": 58}
